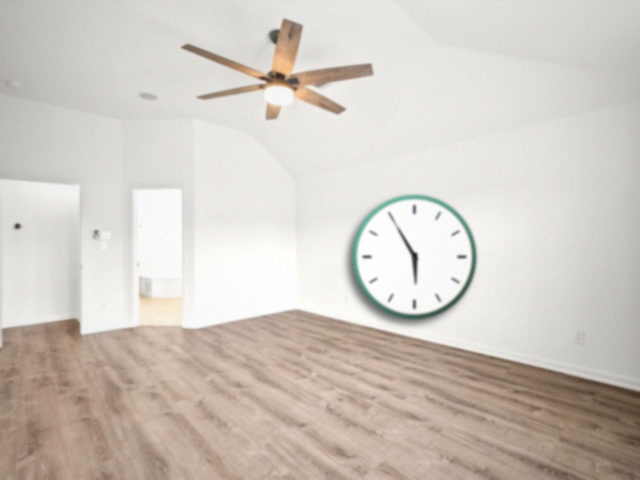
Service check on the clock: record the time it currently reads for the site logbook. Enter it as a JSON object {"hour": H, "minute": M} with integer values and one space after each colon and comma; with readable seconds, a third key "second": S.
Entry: {"hour": 5, "minute": 55}
